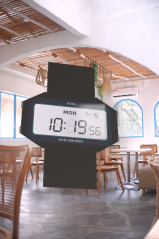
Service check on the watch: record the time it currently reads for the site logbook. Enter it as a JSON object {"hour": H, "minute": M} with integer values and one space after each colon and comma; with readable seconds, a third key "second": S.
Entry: {"hour": 10, "minute": 19, "second": 56}
